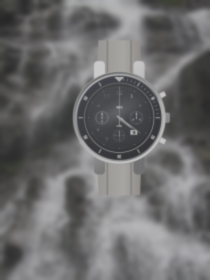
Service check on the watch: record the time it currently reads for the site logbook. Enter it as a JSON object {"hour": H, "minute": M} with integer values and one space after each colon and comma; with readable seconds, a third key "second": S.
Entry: {"hour": 4, "minute": 21}
